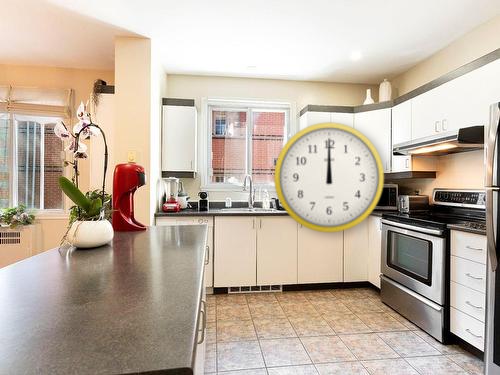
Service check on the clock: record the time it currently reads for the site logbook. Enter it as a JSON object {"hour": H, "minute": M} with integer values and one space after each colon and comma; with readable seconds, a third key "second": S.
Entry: {"hour": 12, "minute": 0}
